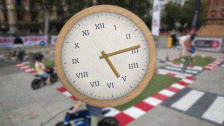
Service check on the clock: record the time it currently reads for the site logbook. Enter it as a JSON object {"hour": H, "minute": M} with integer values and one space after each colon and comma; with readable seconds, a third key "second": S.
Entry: {"hour": 5, "minute": 14}
